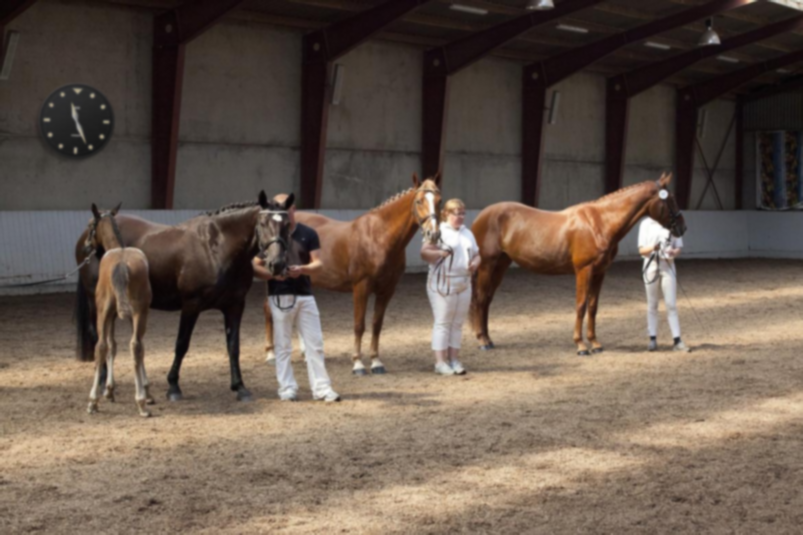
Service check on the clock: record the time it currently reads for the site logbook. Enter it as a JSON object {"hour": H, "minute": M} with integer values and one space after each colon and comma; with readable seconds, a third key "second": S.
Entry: {"hour": 11, "minute": 26}
